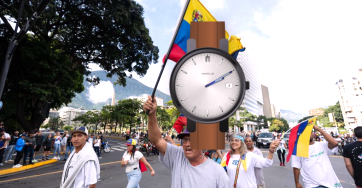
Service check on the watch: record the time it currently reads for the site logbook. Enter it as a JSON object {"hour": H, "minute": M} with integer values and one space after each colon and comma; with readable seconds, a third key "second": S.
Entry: {"hour": 2, "minute": 10}
